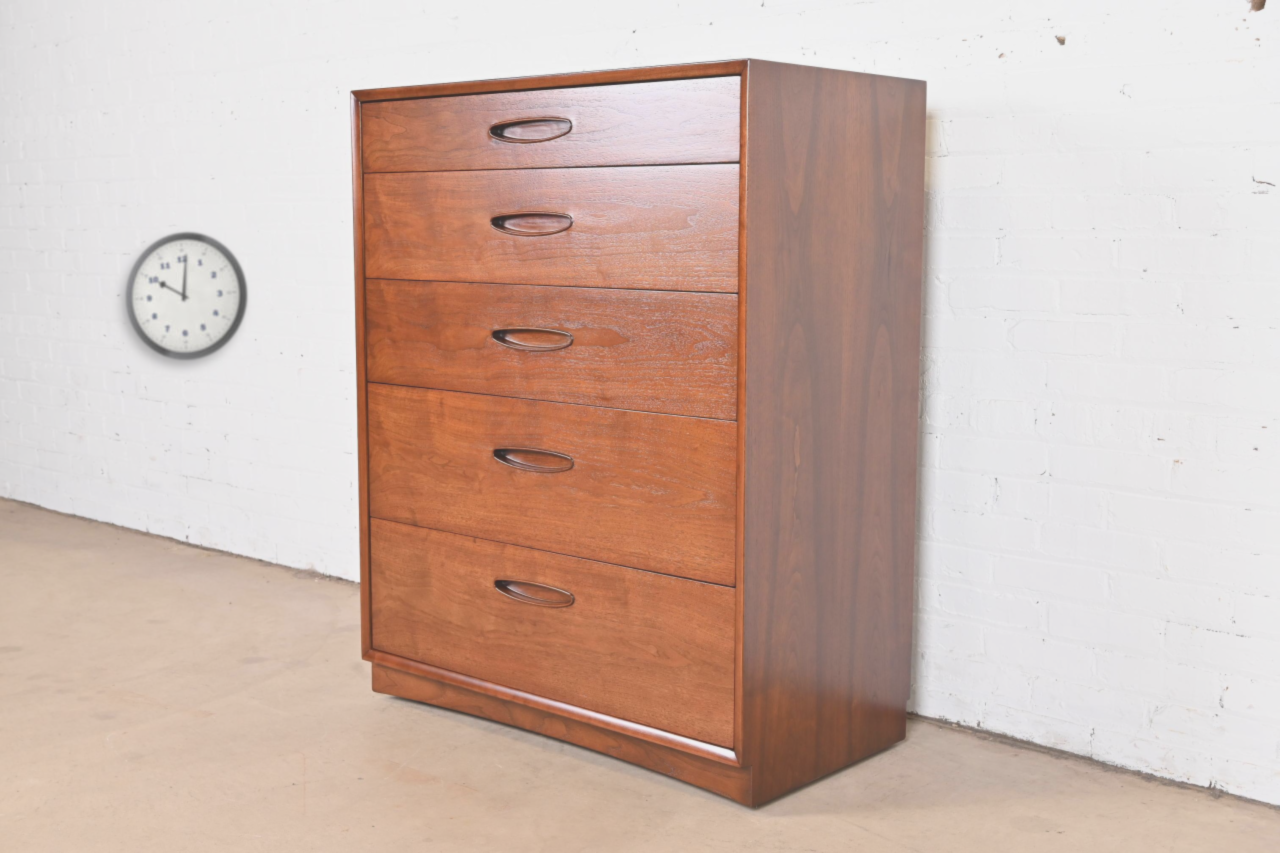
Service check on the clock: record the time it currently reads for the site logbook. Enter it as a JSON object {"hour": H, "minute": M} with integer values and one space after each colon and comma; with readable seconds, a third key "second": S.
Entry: {"hour": 10, "minute": 1}
